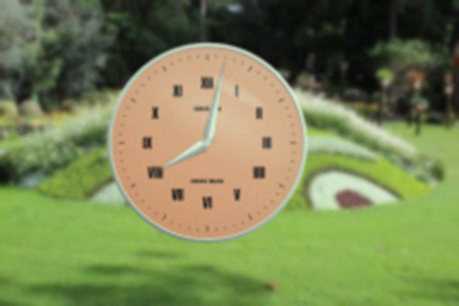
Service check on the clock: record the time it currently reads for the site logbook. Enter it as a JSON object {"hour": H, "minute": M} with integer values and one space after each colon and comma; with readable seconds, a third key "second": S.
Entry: {"hour": 8, "minute": 2}
